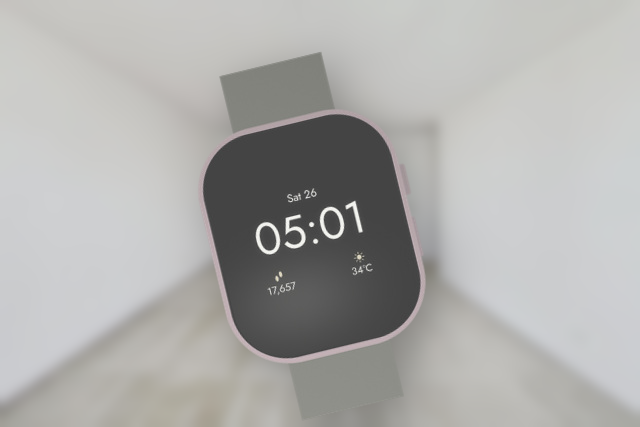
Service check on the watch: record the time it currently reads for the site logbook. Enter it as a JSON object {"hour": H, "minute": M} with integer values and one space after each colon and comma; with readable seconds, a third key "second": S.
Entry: {"hour": 5, "minute": 1}
